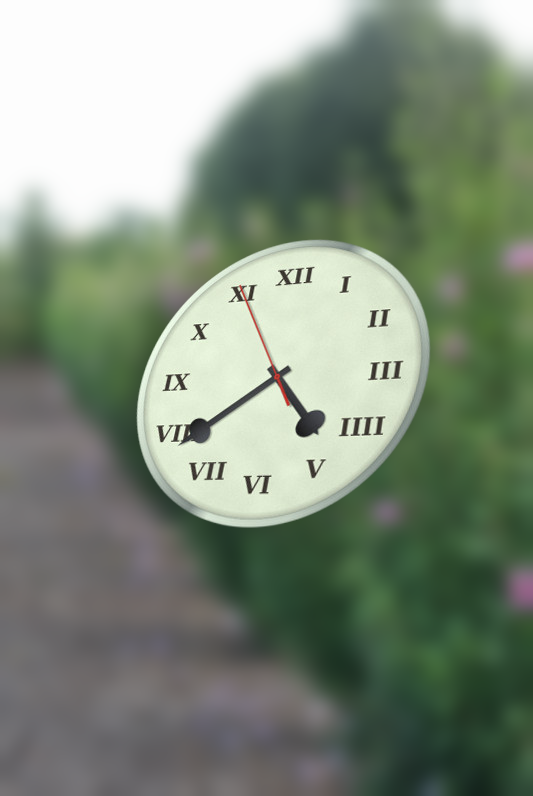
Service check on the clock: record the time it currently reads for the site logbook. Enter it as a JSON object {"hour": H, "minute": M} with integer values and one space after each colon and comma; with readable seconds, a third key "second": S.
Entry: {"hour": 4, "minute": 38, "second": 55}
